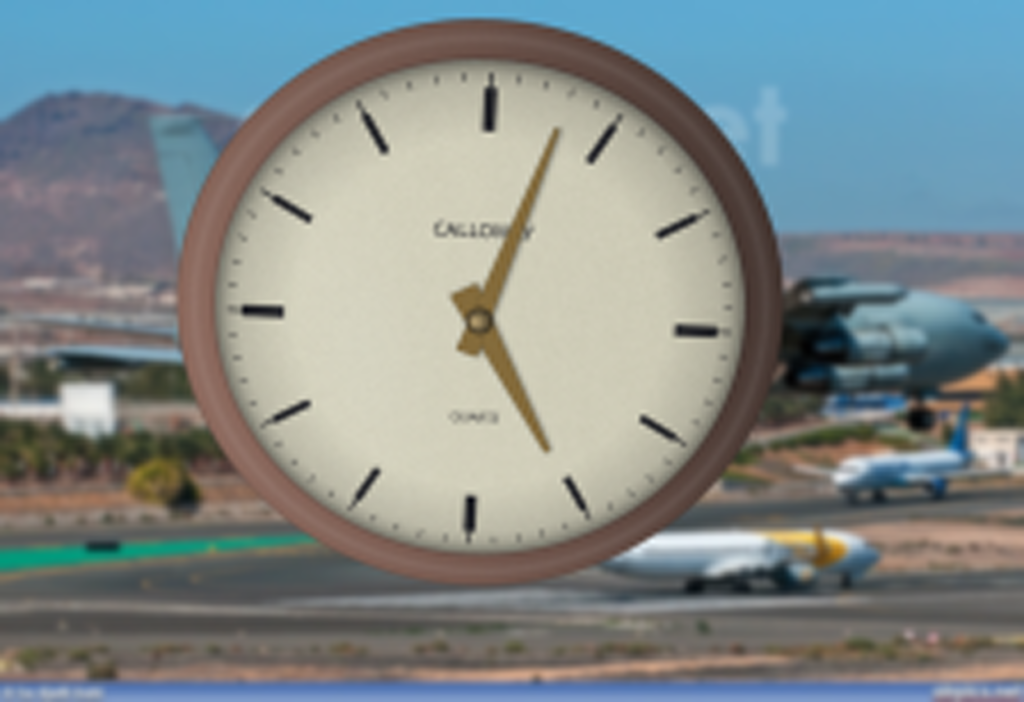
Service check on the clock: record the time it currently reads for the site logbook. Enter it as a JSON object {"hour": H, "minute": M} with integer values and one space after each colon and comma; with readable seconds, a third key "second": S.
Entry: {"hour": 5, "minute": 3}
